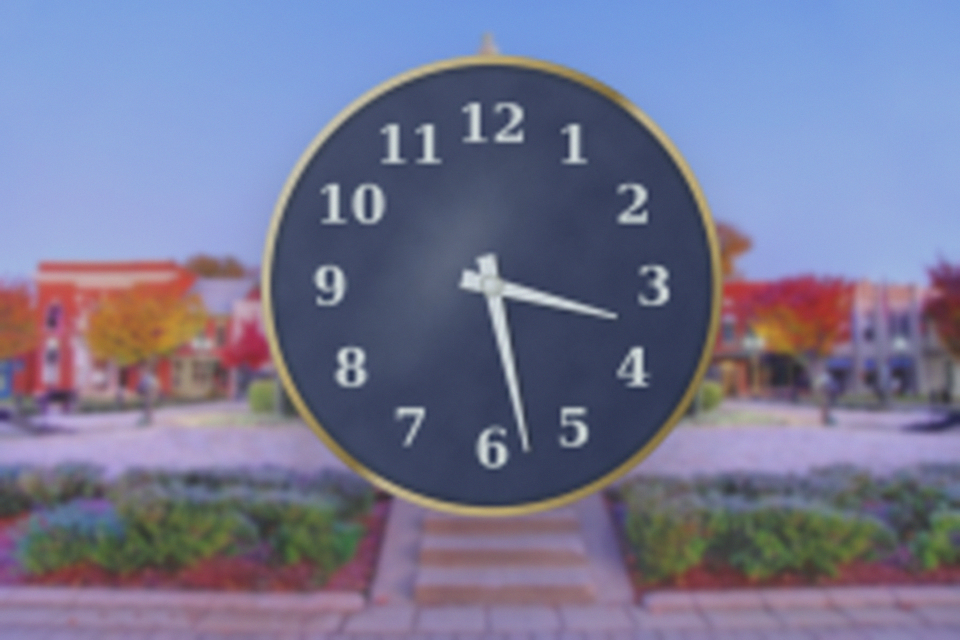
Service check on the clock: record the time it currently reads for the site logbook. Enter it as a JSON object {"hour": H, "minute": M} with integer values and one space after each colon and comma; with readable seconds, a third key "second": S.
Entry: {"hour": 3, "minute": 28}
